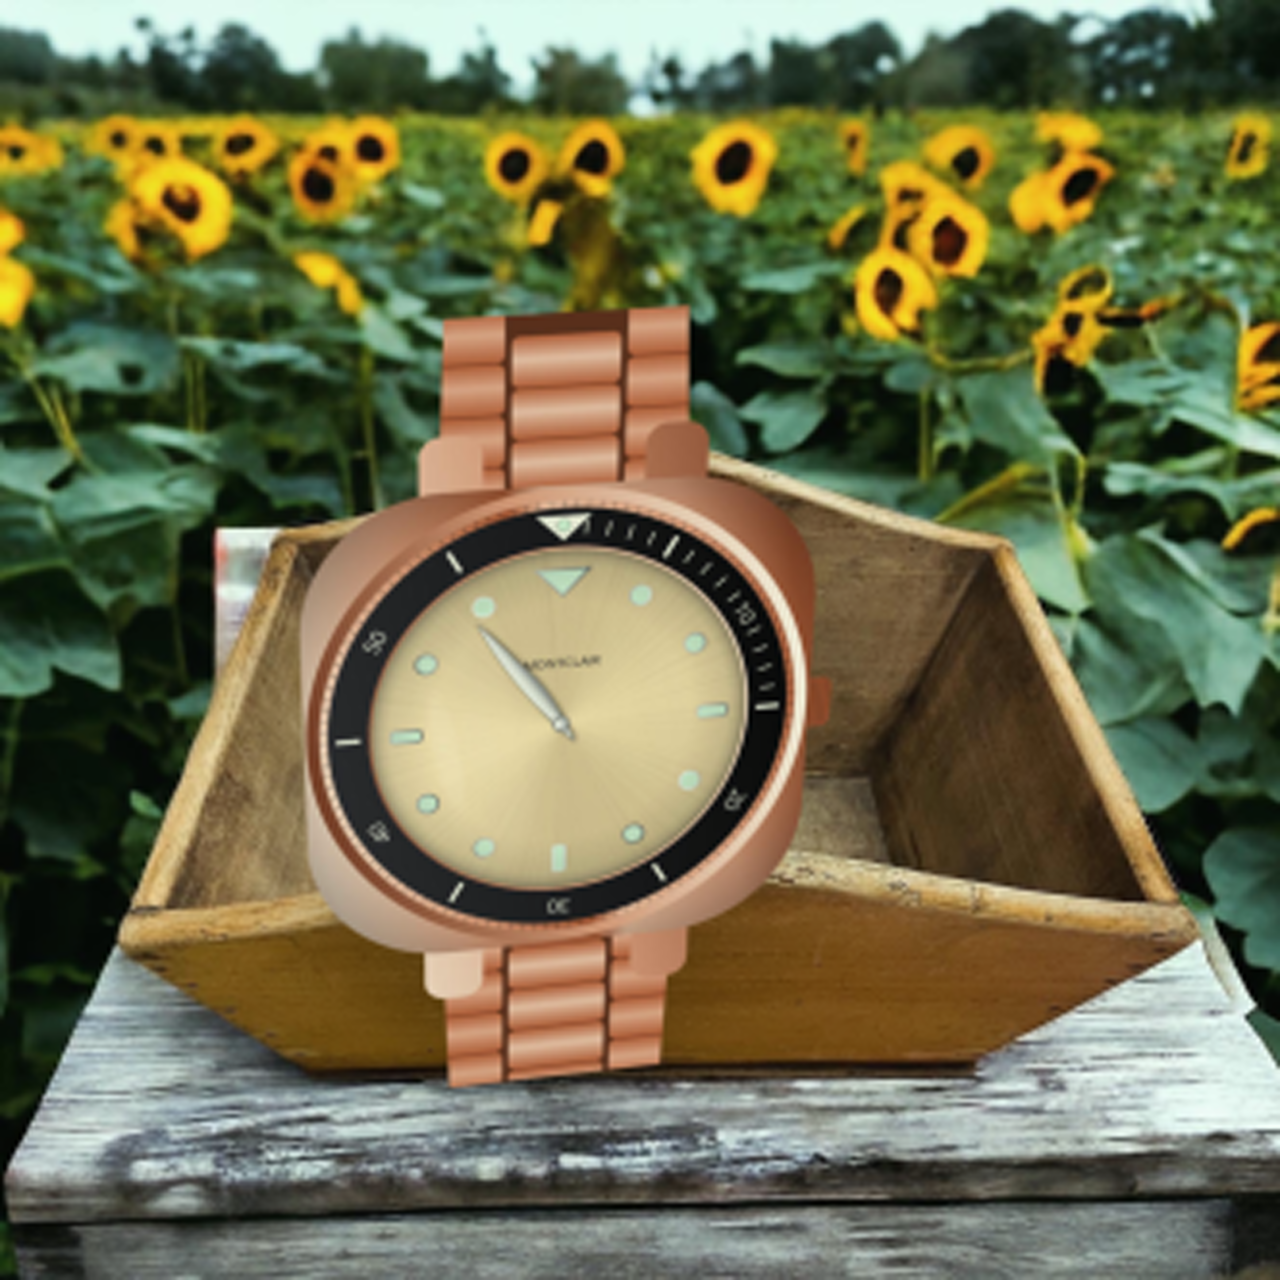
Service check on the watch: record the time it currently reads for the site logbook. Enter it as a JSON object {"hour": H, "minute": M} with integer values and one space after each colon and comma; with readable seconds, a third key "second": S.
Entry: {"hour": 10, "minute": 54}
